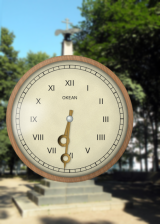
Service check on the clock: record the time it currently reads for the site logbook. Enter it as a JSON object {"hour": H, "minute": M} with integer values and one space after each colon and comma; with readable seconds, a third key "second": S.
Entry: {"hour": 6, "minute": 31}
